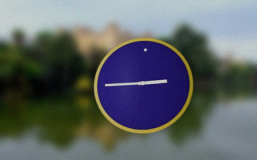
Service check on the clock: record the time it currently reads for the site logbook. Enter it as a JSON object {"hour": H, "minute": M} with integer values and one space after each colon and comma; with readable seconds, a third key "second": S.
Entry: {"hour": 2, "minute": 44}
